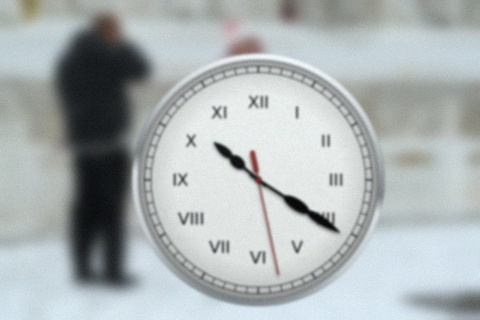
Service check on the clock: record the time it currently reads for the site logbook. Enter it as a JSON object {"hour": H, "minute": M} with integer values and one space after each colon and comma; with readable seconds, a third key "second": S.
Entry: {"hour": 10, "minute": 20, "second": 28}
